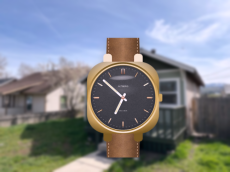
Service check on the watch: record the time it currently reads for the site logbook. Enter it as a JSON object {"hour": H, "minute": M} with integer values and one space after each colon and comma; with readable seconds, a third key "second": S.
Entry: {"hour": 6, "minute": 52}
